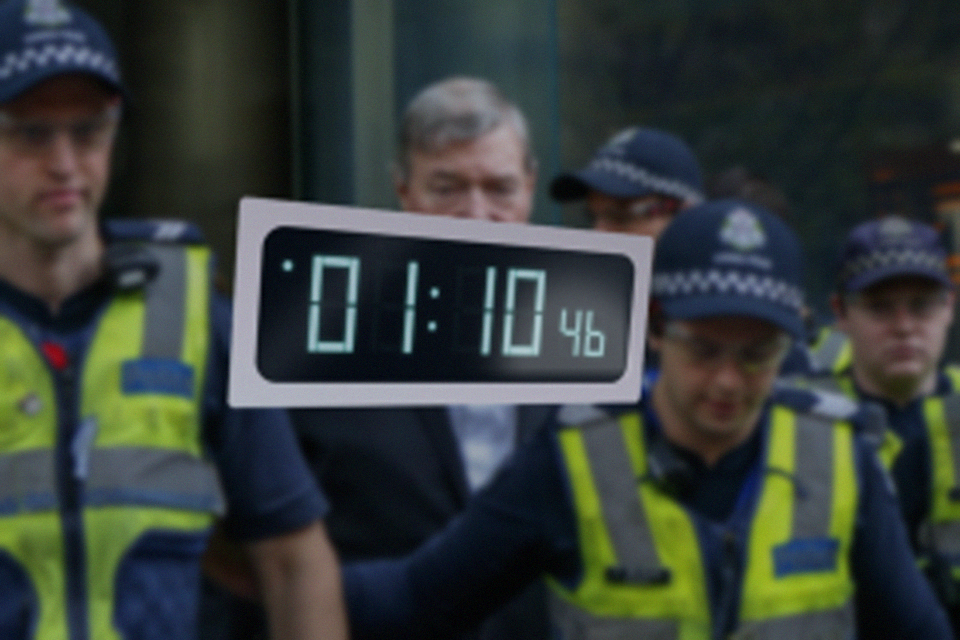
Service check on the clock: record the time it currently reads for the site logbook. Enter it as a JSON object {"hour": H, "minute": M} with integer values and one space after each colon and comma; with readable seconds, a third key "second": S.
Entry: {"hour": 1, "minute": 10, "second": 46}
